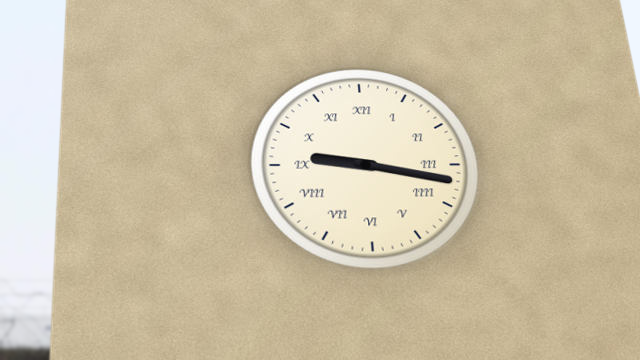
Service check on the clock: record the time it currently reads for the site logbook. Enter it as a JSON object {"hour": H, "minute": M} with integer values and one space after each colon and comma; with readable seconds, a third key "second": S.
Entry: {"hour": 9, "minute": 17}
